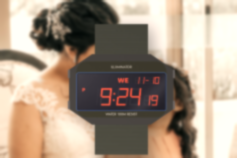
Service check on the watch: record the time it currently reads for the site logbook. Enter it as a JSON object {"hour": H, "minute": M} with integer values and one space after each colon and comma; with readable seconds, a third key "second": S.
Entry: {"hour": 9, "minute": 24, "second": 19}
